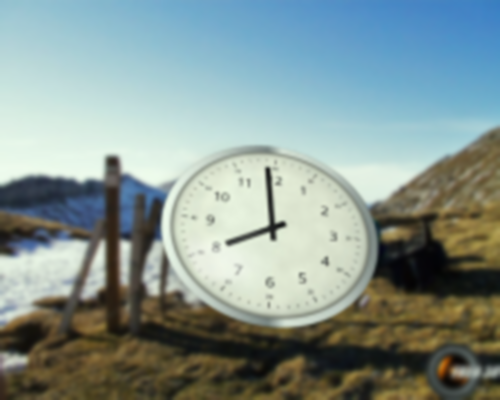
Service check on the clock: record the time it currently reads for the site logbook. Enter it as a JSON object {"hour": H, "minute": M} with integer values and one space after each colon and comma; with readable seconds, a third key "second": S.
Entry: {"hour": 7, "minute": 59}
